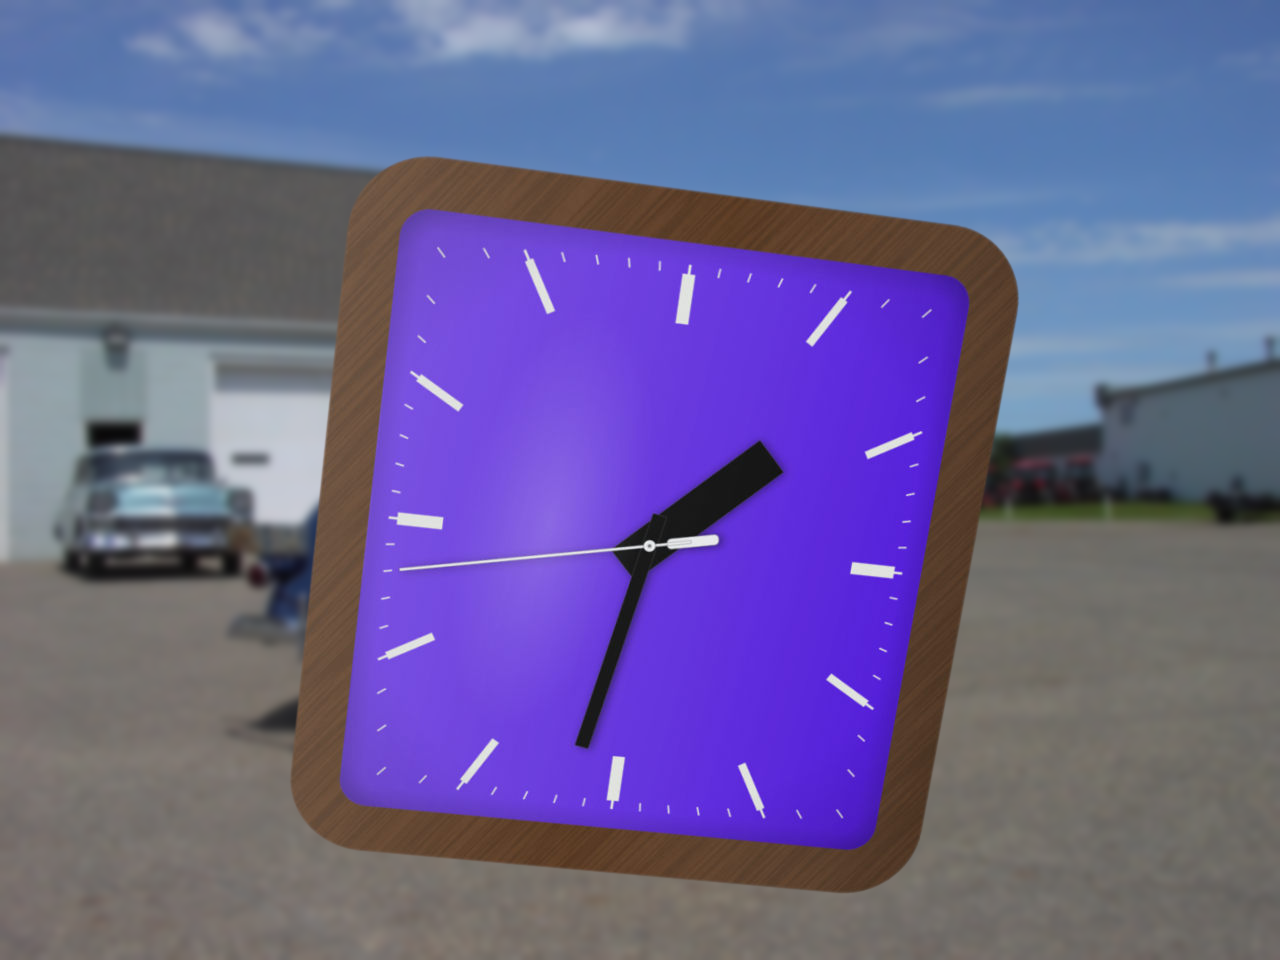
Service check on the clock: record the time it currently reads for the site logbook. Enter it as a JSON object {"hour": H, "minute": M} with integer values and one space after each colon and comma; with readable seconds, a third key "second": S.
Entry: {"hour": 1, "minute": 31, "second": 43}
